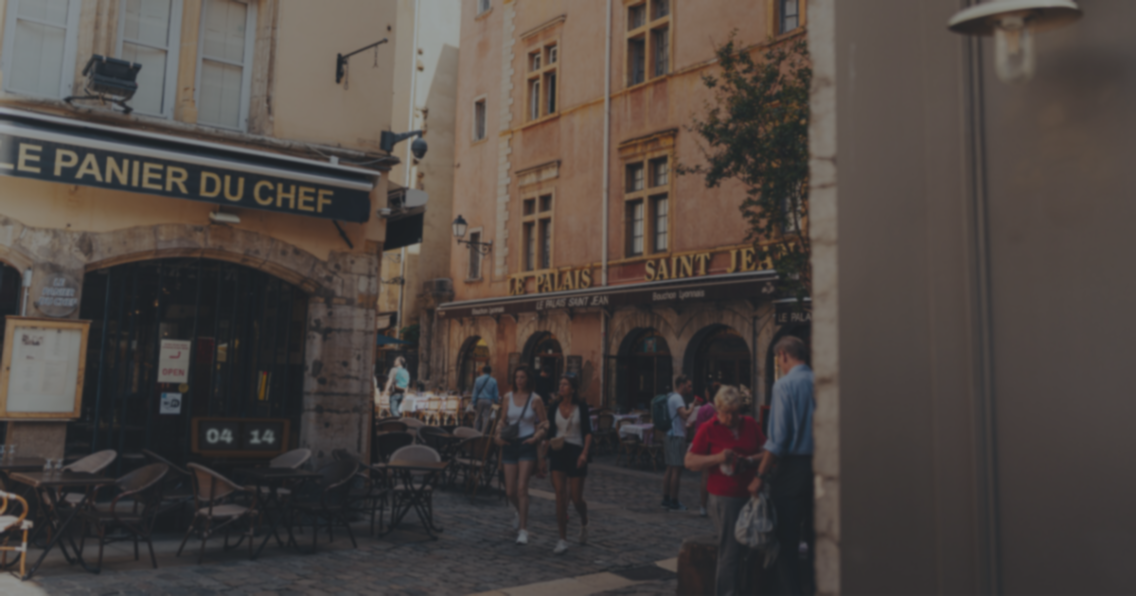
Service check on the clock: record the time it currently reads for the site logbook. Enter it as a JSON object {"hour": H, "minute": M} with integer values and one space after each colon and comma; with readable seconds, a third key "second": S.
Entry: {"hour": 4, "minute": 14}
